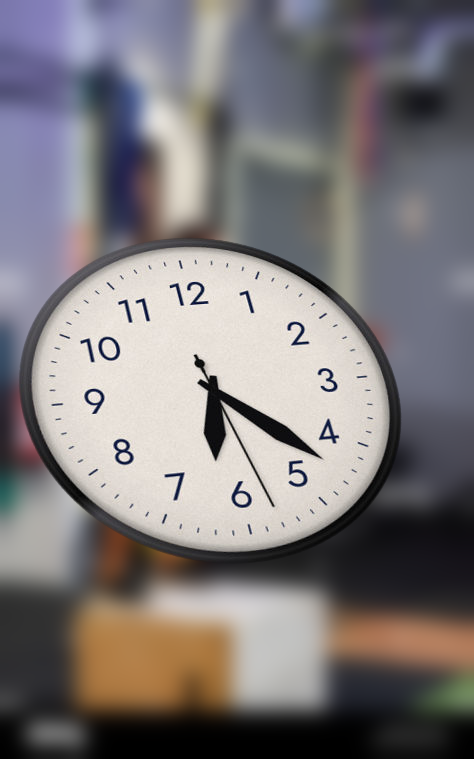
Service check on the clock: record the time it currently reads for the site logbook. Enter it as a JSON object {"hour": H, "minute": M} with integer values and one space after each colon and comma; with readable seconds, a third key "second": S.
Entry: {"hour": 6, "minute": 22, "second": 28}
